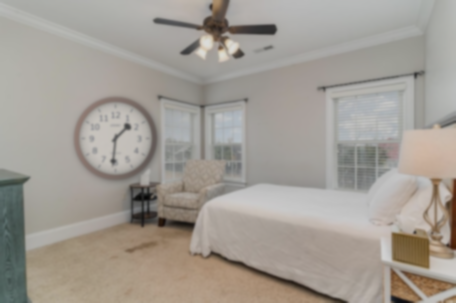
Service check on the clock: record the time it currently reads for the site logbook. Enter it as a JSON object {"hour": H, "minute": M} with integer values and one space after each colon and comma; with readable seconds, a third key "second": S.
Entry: {"hour": 1, "minute": 31}
